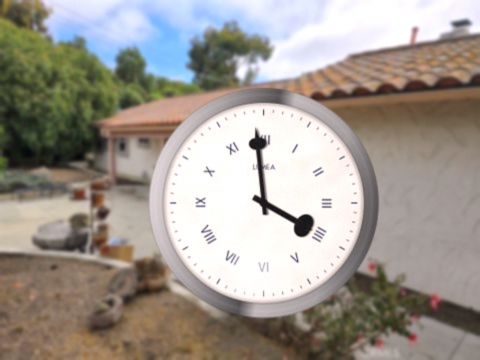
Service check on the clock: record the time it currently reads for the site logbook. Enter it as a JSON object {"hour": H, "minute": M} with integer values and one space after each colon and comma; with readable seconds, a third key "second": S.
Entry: {"hour": 3, "minute": 59}
